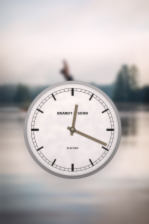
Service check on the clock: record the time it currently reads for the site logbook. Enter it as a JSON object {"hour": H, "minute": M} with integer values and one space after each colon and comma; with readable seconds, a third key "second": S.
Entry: {"hour": 12, "minute": 19}
